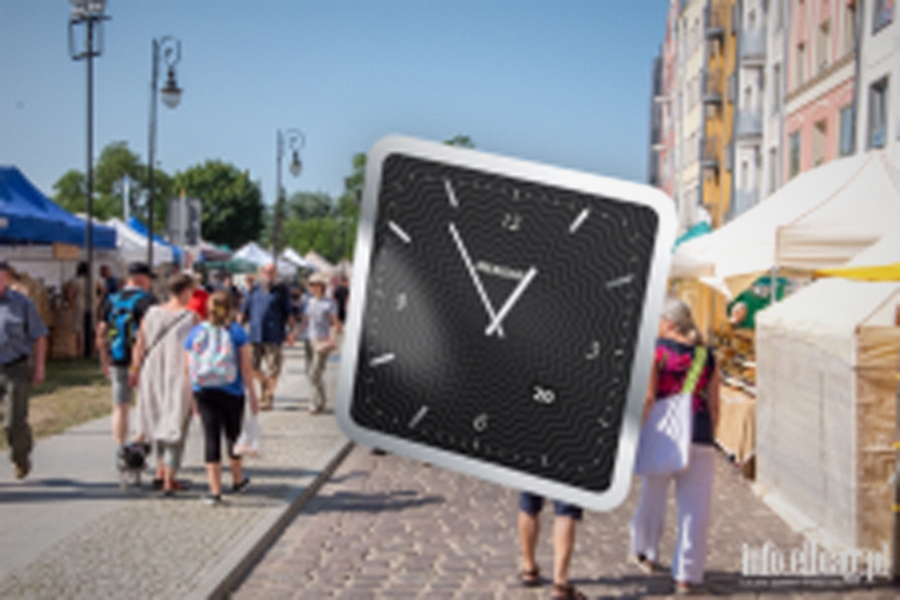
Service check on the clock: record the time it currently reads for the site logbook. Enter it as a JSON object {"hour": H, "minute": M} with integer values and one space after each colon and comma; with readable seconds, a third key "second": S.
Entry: {"hour": 12, "minute": 54}
